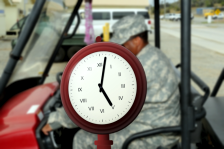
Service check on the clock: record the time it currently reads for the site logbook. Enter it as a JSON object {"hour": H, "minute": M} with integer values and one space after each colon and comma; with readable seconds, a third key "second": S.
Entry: {"hour": 5, "minute": 2}
